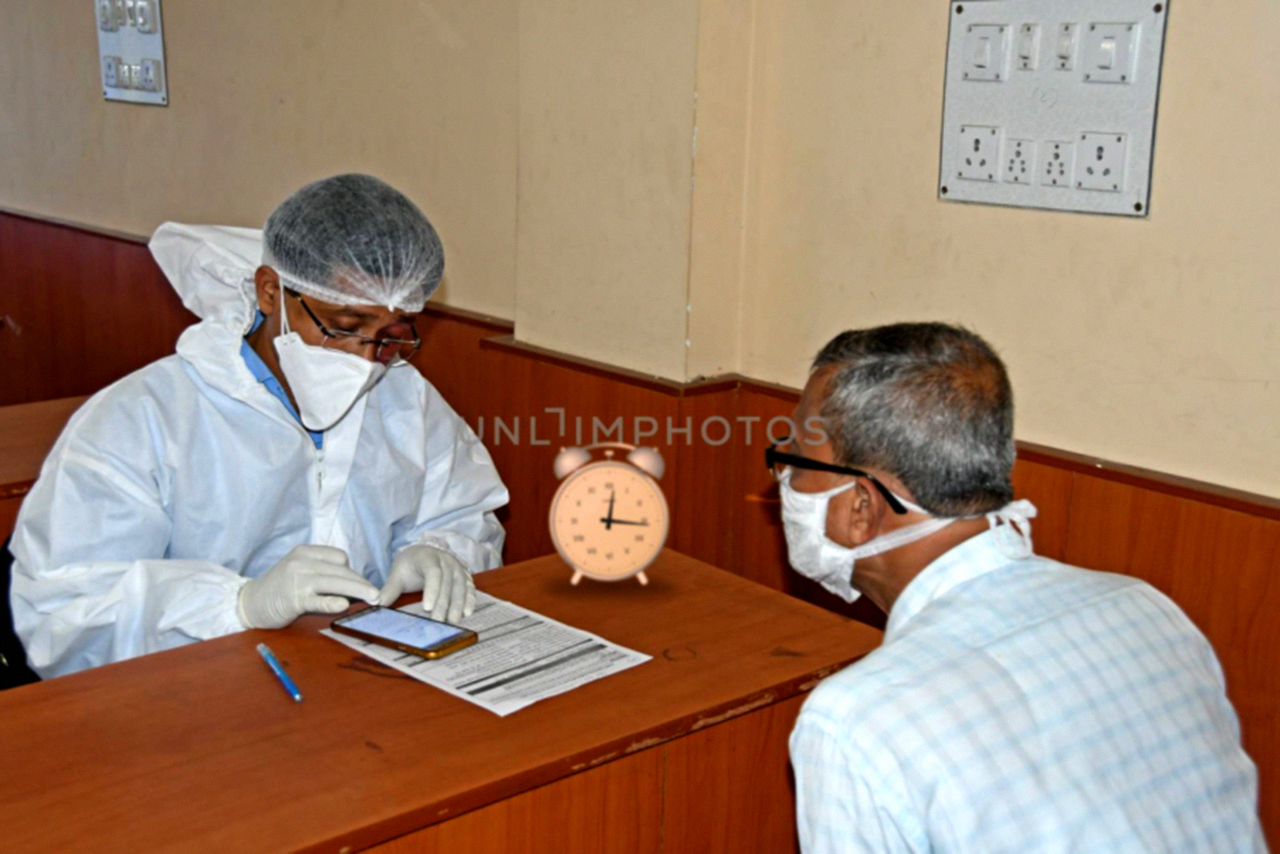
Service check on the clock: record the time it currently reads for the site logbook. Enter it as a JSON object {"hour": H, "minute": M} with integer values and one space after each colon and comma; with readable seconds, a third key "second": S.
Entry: {"hour": 12, "minute": 16}
